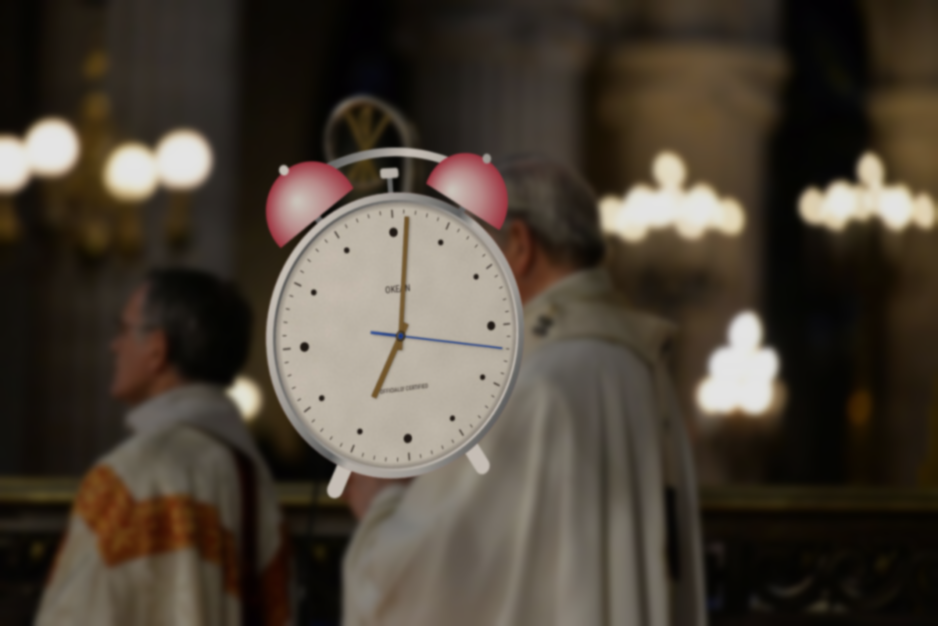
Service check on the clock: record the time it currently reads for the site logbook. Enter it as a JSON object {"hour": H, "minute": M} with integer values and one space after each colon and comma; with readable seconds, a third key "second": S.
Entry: {"hour": 7, "minute": 1, "second": 17}
